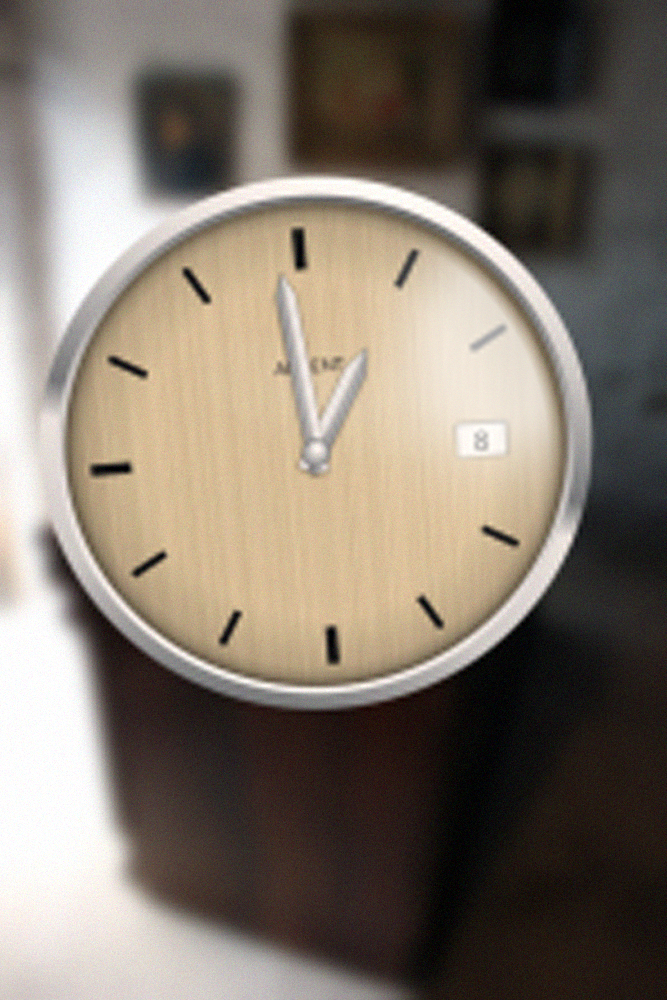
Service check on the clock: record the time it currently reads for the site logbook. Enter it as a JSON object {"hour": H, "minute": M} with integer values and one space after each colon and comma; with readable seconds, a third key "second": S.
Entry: {"hour": 12, "minute": 59}
